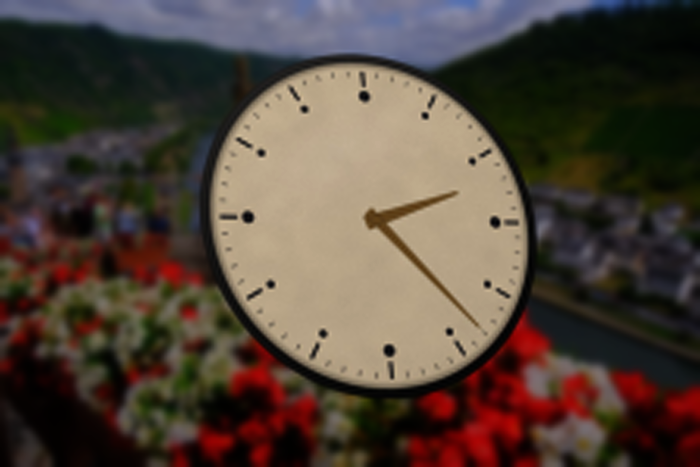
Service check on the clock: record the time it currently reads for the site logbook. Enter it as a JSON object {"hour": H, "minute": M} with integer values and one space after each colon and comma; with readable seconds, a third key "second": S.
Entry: {"hour": 2, "minute": 23}
